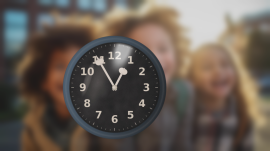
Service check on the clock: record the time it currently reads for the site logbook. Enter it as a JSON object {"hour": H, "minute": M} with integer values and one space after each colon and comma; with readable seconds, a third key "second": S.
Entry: {"hour": 12, "minute": 55}
